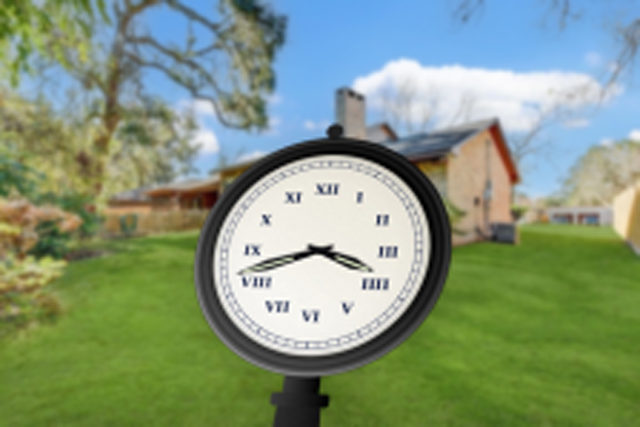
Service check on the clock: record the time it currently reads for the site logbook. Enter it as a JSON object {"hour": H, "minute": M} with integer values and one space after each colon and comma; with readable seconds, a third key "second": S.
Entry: {"hour": 3, "minute": 42}
